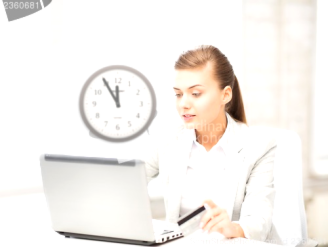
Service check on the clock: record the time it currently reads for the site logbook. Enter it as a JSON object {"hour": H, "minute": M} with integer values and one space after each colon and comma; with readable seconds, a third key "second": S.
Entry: {"hour": 11, "minute": 55}
